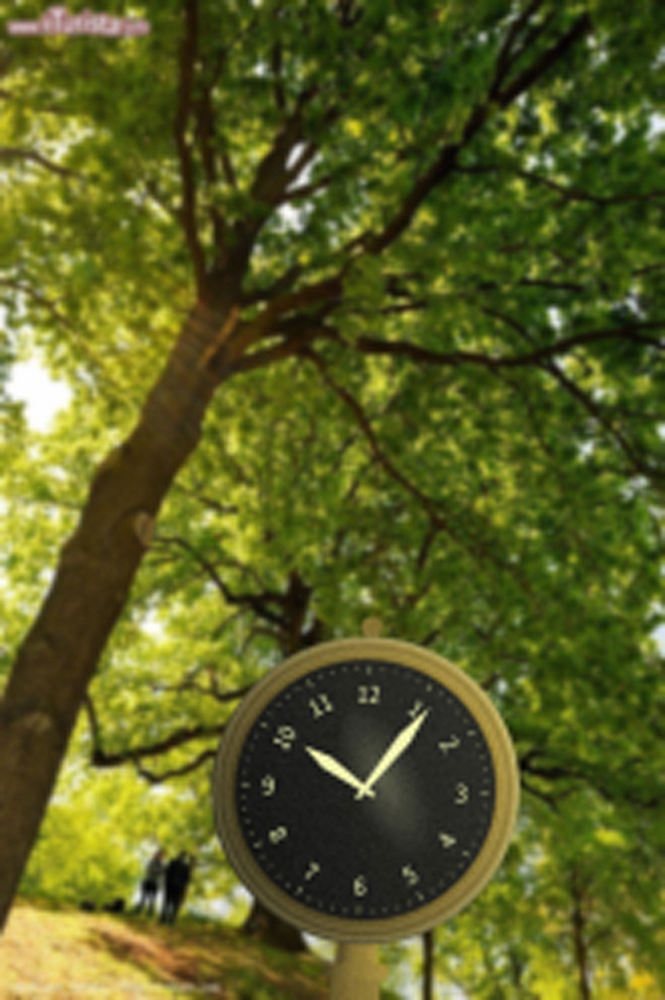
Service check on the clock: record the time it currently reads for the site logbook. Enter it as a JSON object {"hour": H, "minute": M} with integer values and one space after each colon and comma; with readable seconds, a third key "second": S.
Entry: {"hour": 10, "minute": 6}
